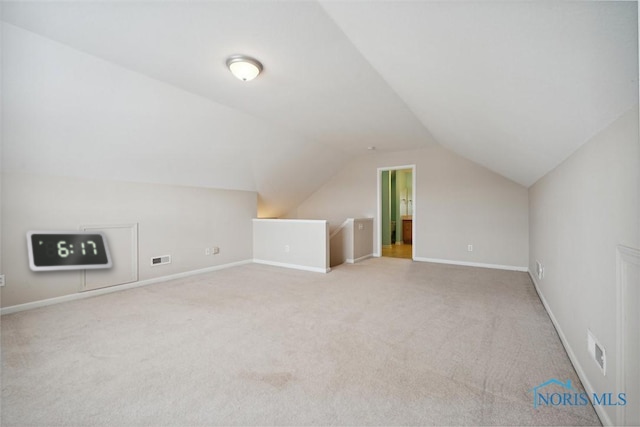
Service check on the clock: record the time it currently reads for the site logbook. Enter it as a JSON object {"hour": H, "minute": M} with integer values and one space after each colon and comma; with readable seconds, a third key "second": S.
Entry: {"hour": 6, "minute": 17}
